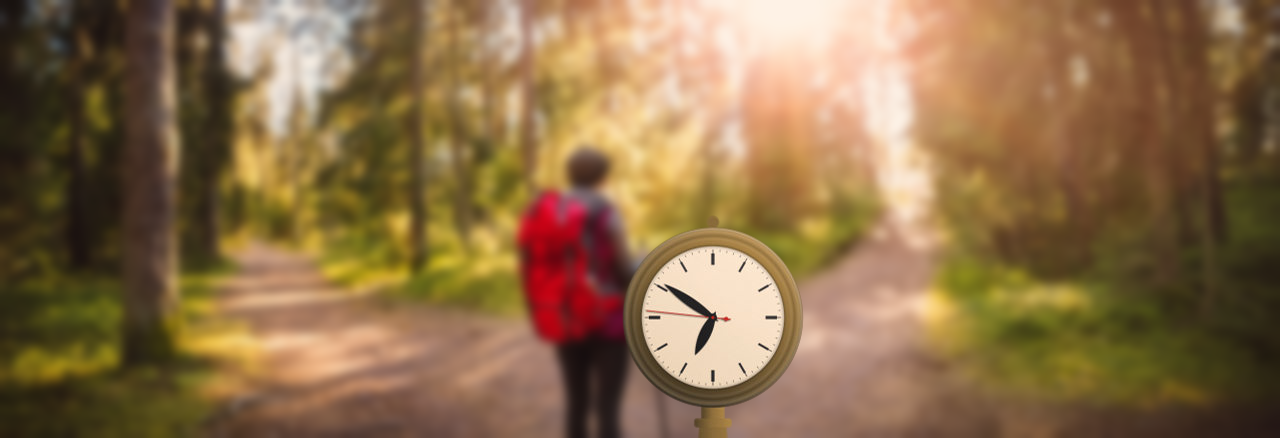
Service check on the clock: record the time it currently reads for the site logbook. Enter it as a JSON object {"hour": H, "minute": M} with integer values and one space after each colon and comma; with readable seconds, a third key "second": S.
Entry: {"hour": 6, "minute": 50, "second": 46}
